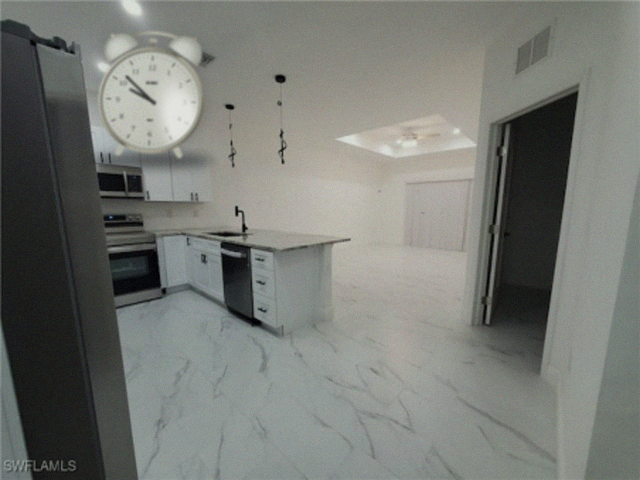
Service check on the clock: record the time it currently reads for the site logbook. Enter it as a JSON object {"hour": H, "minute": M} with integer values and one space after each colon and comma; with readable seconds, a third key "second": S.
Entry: {"hour": 9, "minute": 52}
